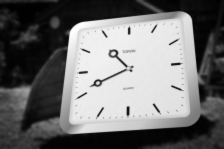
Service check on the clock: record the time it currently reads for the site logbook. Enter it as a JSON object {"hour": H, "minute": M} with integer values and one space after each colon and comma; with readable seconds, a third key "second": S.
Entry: {"hour": 10, "minute": 41}
